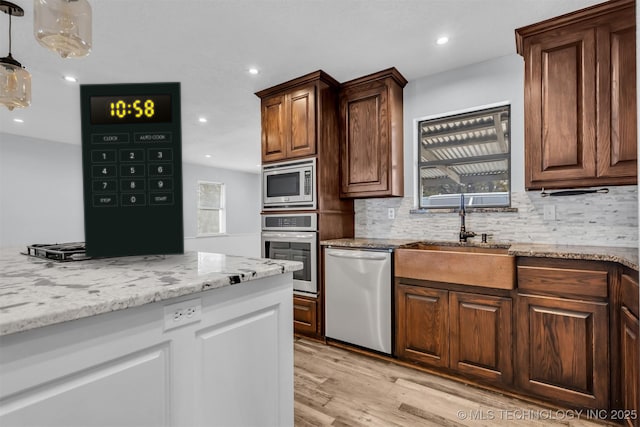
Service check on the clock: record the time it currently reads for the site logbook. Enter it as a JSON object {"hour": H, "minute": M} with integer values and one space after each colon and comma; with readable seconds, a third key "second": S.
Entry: {"hour": 10, "minute": 58}
